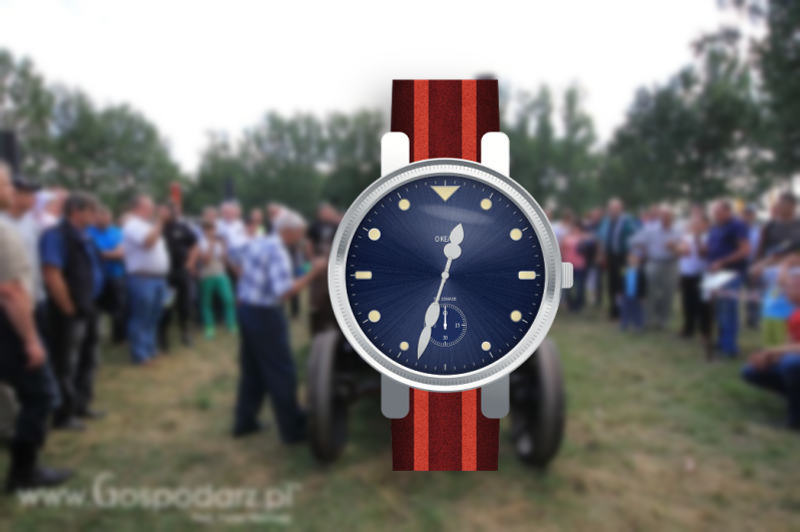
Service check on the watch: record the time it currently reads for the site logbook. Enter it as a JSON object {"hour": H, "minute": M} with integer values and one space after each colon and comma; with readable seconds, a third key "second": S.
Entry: {"hour": 12, "minute": 33}
